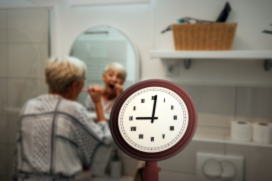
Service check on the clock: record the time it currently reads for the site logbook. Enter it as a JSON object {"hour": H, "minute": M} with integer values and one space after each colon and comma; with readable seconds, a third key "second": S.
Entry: {"hour": 9, "minute": 1}
